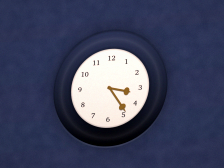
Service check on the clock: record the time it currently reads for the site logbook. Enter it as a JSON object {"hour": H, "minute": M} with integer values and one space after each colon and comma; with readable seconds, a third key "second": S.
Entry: {"hour": 3, "minute": 24}
